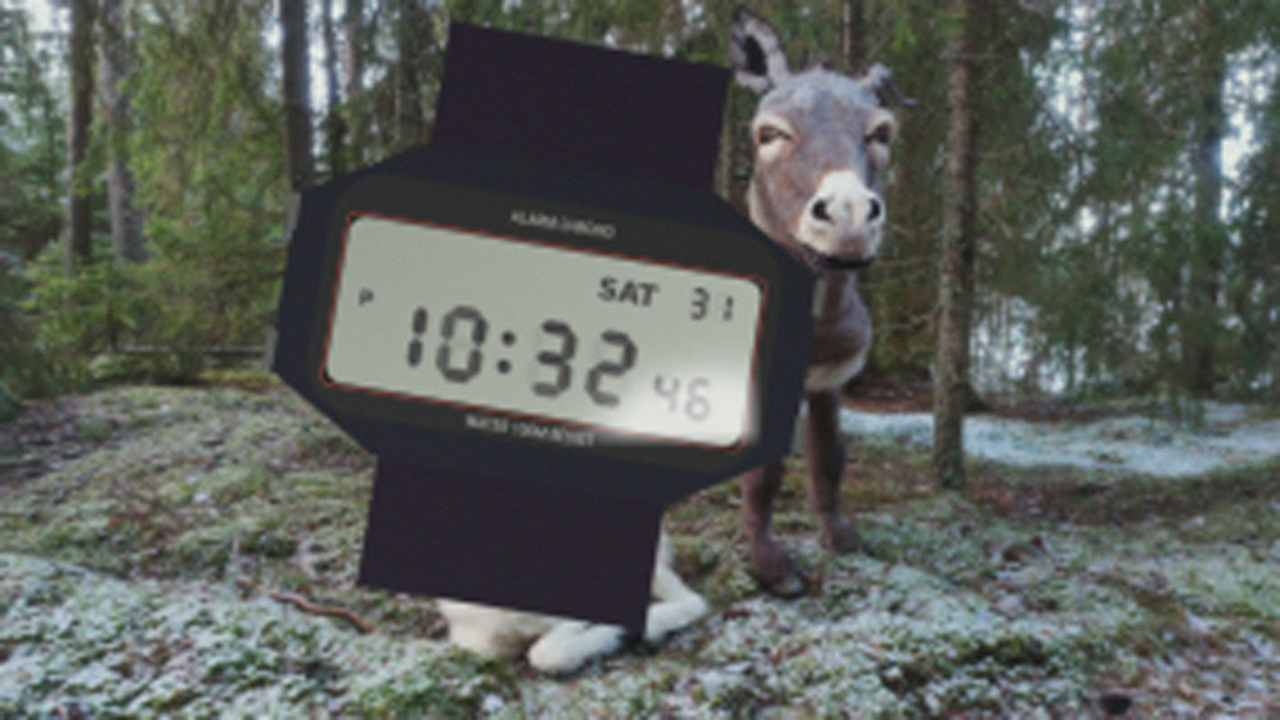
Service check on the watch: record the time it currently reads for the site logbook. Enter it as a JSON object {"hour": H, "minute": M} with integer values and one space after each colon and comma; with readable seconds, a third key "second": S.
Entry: {"hour": 10, "minute": 32, "second": 46}
